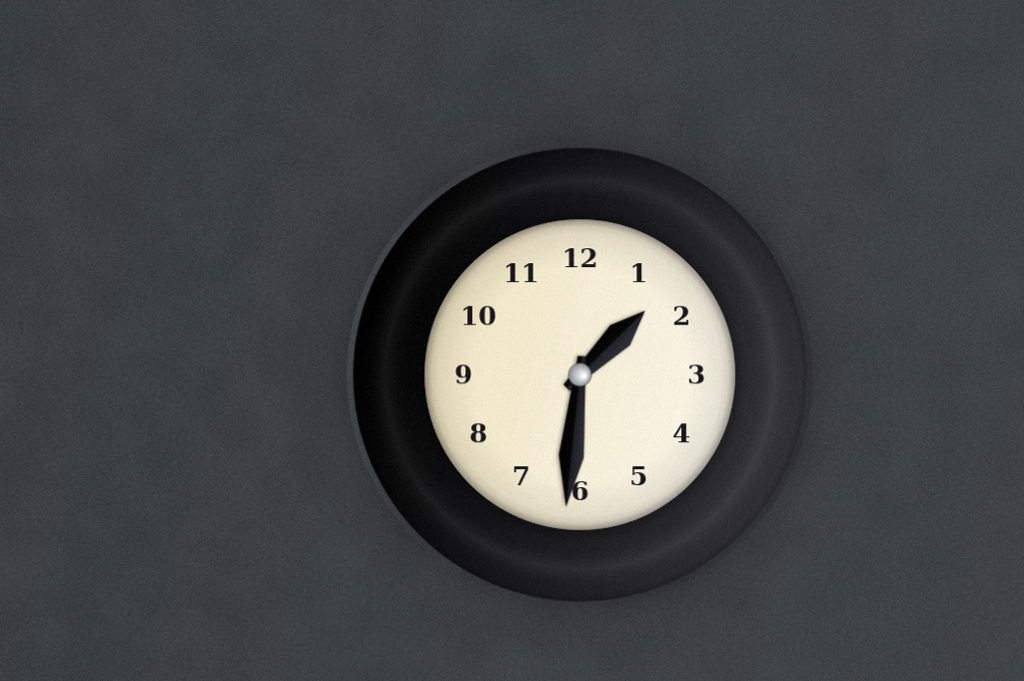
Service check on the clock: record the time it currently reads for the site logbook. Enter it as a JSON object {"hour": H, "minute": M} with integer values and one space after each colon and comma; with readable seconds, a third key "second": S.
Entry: {"hour": 1, "minute": 31}
